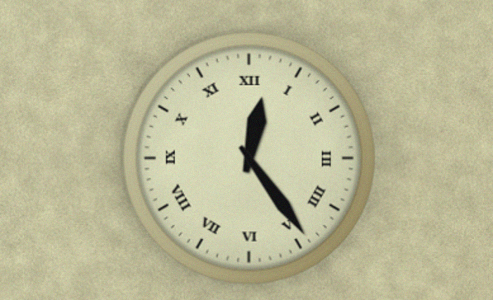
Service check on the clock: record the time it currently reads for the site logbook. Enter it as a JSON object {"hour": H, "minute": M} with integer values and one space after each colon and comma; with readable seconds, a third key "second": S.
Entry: {"hour": 12, "minute": 24}
